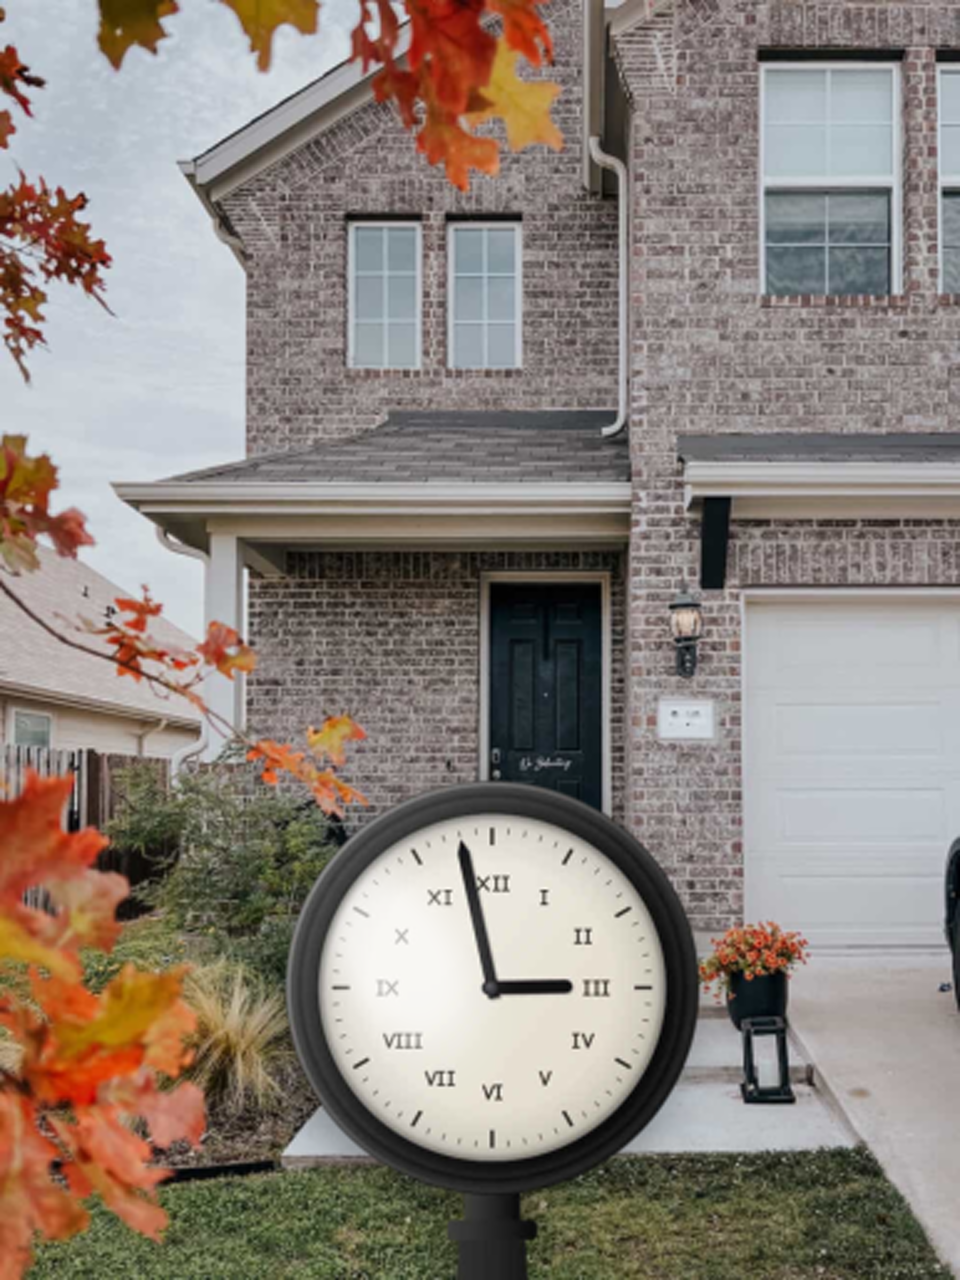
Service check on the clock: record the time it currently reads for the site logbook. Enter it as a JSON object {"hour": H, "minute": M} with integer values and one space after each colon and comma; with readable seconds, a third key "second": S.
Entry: {"hour": 2, "minute": 58}
